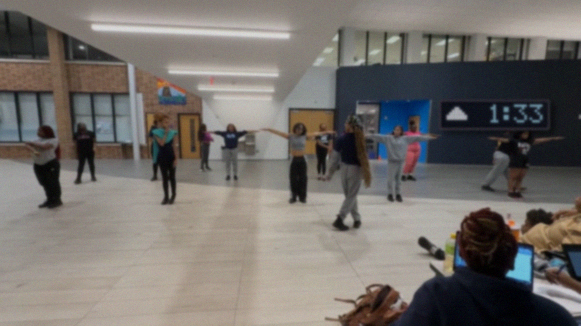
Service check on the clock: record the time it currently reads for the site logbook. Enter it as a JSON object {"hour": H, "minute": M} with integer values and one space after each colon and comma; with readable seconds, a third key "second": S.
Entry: {"hour": 1, "minute": 33}
